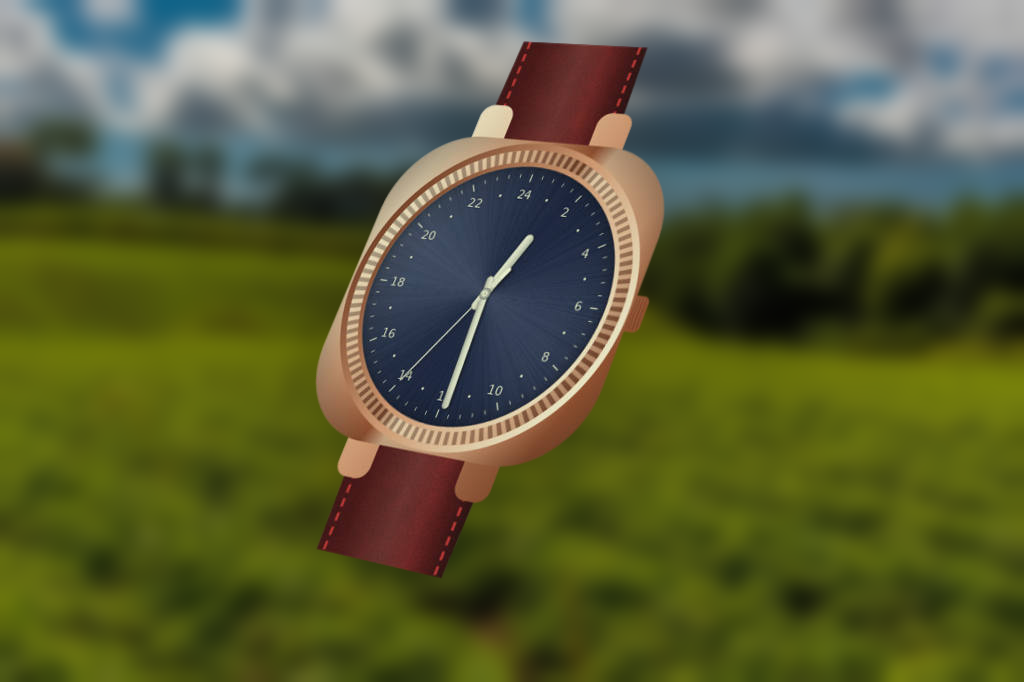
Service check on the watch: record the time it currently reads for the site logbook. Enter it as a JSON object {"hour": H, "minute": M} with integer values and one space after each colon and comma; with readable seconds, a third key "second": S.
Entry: {"hour": 1, "minute": 29, "second": 35}
